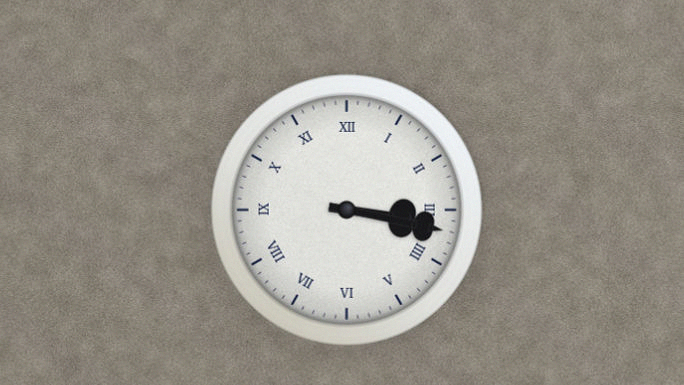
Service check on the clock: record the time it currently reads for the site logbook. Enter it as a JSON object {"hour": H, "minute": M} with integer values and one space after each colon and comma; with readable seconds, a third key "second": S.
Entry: {"hour": 3, "minute": 17}
